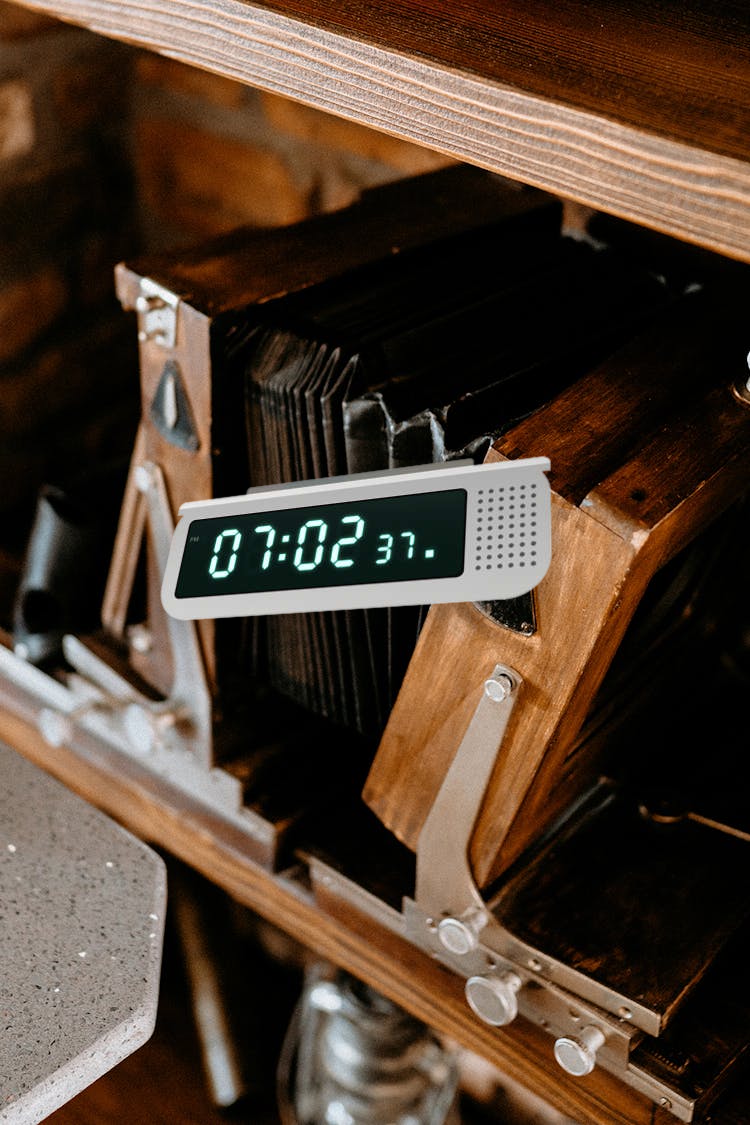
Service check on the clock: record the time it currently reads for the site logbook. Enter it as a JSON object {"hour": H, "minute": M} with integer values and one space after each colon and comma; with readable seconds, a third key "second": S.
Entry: {"hour": 7, "minute": 2, "second": 37}
